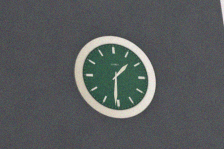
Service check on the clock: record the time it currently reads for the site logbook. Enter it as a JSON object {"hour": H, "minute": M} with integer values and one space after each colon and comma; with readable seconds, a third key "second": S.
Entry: {"hour": 1, "minute": 31}
